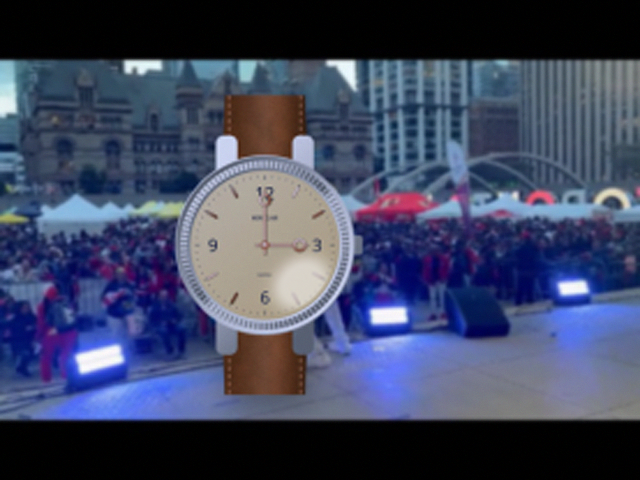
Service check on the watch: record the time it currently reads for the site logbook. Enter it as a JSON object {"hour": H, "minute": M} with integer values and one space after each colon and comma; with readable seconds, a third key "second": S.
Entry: {"hour": 3, "minute": 0}
